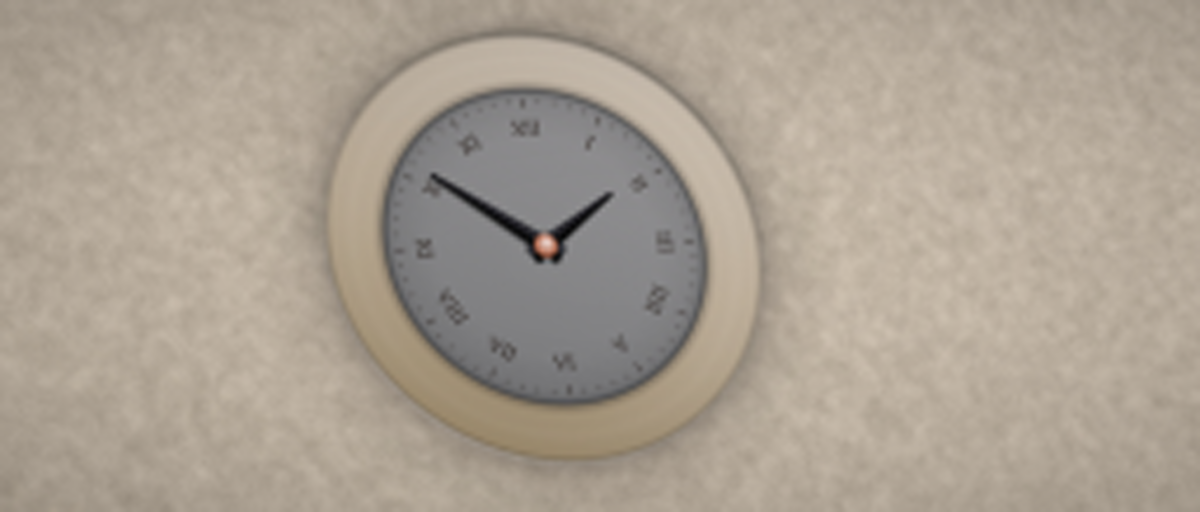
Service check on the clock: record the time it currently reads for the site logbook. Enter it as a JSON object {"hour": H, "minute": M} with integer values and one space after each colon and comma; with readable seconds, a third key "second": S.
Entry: {"hour": 1, "minute": 51}
